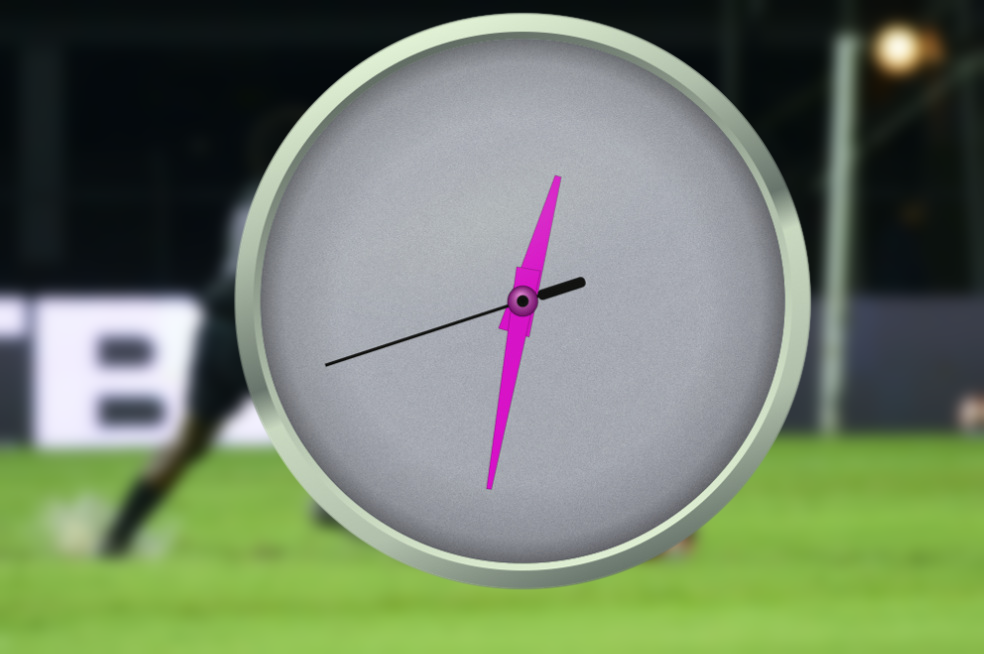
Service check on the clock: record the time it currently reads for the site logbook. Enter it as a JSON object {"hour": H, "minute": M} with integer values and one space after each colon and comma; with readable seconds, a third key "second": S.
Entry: {"hour": 12, "minute": 31, "second": 42}
